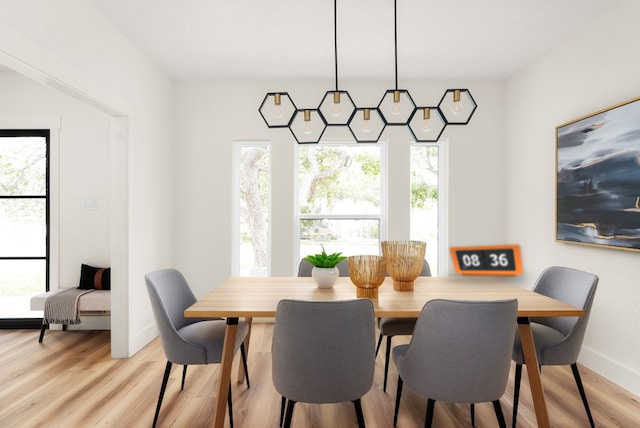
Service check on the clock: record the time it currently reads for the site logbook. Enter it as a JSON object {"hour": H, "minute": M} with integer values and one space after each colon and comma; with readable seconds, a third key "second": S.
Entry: {"hour": 8, "minute": 36}
